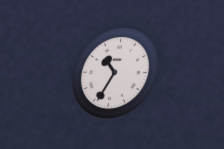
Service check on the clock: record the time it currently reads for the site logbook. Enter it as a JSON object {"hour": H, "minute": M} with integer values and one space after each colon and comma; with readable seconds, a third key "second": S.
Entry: {"hour": 10, "minute": 34}
